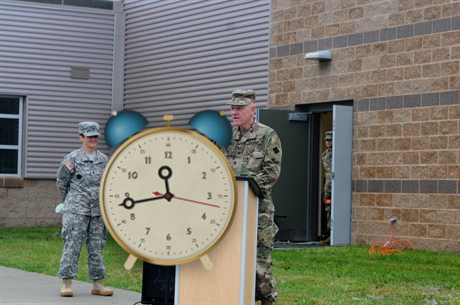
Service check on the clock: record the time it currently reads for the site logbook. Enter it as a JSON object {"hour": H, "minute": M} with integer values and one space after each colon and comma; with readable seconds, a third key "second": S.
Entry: {"hour": 11, "minute": 43, "second": 17}
